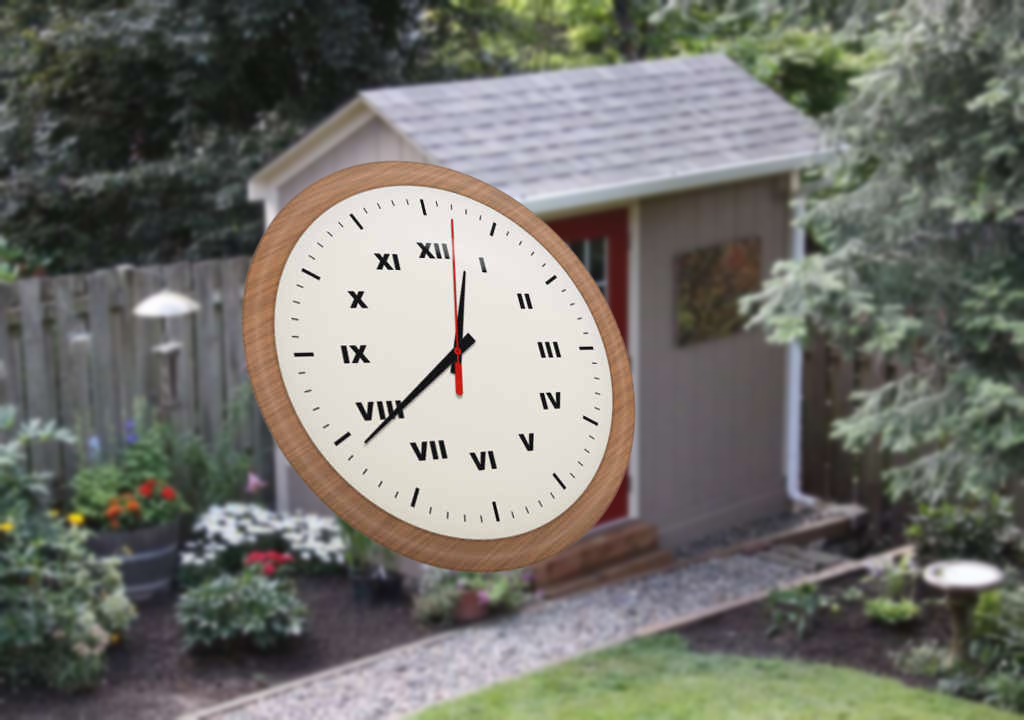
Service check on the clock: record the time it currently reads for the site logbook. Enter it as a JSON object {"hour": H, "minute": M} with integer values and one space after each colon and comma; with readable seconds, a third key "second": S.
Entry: {"hour": 12, "minute": 39, "second": 2}
